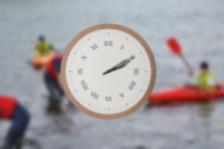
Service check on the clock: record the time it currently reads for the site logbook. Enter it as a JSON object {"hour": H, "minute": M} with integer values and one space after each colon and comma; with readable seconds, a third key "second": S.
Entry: {"hour": 2, "minute": 10}
